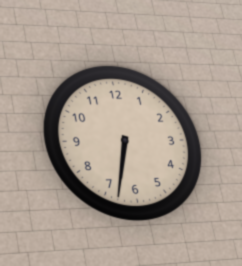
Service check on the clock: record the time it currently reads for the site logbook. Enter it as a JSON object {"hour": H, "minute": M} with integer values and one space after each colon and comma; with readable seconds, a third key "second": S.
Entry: {"hour": 6, "minute": 33}
